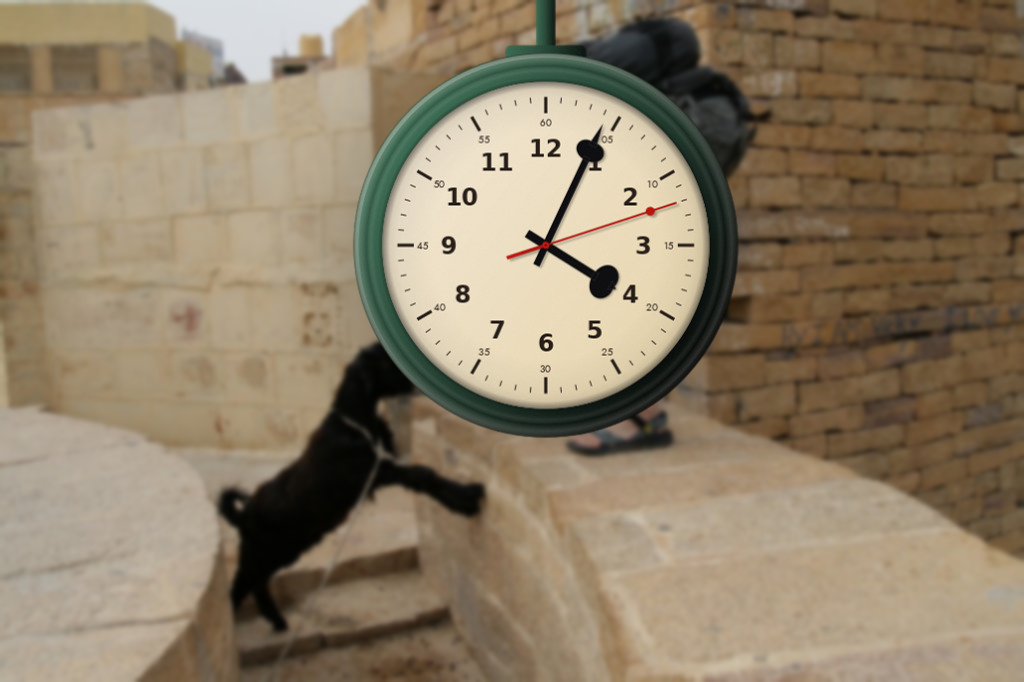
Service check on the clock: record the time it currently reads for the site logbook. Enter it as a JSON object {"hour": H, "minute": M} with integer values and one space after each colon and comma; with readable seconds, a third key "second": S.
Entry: {"hour": 4, "minute": 4, "second": 12}
